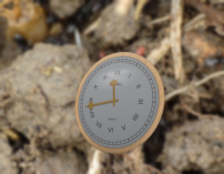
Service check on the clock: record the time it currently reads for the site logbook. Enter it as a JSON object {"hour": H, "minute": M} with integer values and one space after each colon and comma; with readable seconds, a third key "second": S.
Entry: {"hour": 11, "minute": 43}
